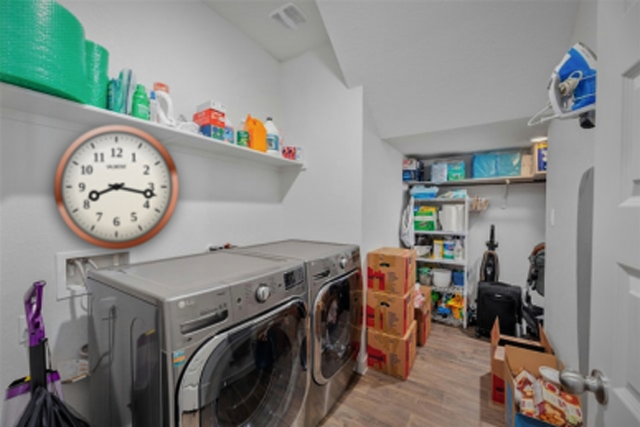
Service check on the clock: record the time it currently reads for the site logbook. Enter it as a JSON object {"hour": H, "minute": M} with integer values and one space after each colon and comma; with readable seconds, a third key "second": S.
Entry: {"hour": 8, "minute": 17}
